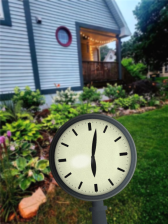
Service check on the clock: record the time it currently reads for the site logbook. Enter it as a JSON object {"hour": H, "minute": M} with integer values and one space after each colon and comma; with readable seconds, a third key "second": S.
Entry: {"hour": 6, "minute": 2}
